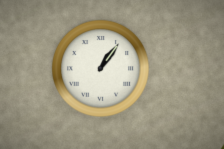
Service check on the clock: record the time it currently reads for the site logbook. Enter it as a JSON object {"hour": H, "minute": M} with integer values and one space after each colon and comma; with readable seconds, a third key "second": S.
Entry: {"hour": 1, "minute": 6}
